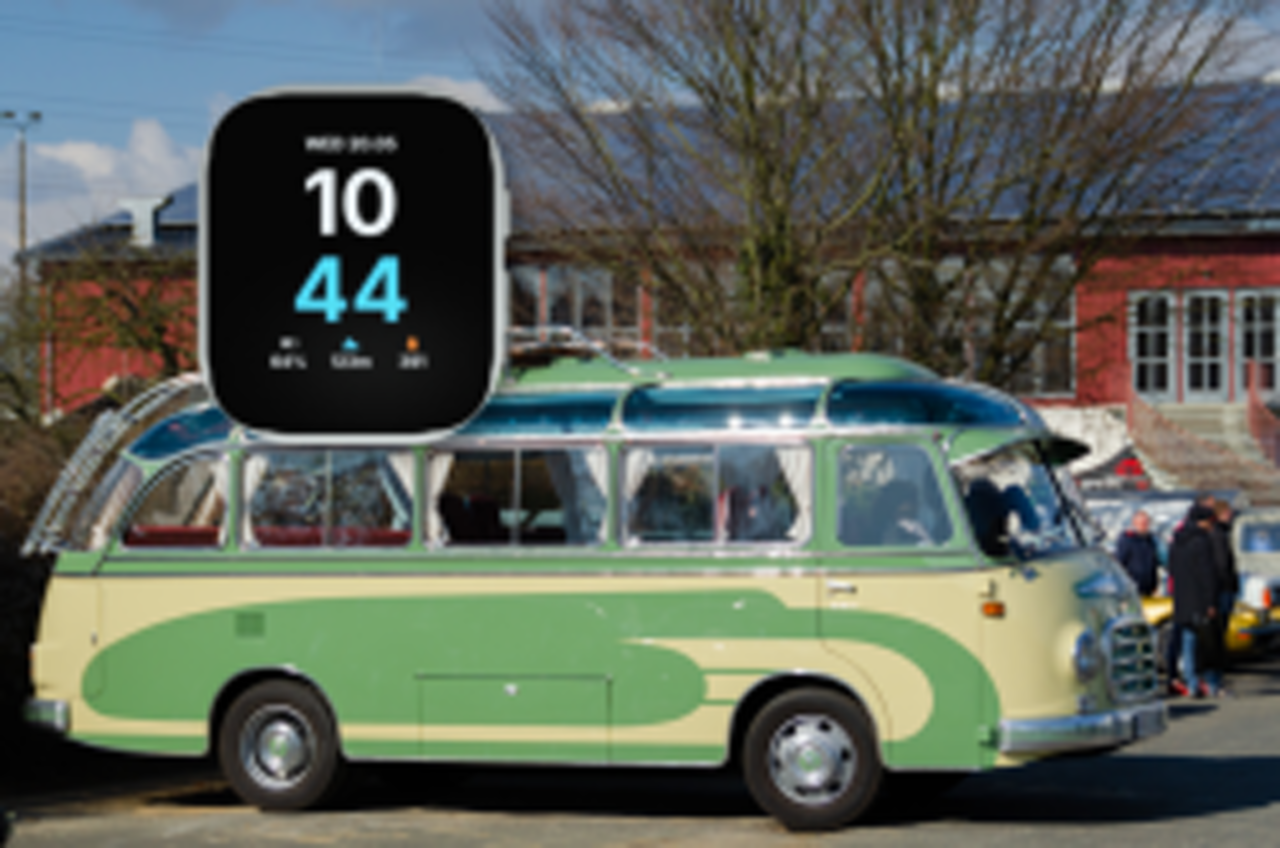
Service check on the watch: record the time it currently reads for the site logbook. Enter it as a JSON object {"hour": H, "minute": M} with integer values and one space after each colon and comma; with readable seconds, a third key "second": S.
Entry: {"hour": 10, "minute": 44}
